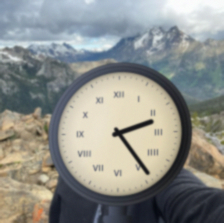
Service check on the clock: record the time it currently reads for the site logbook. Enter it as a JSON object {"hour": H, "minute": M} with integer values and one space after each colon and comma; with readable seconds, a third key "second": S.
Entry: {"hour": 2, "minute": 24}
